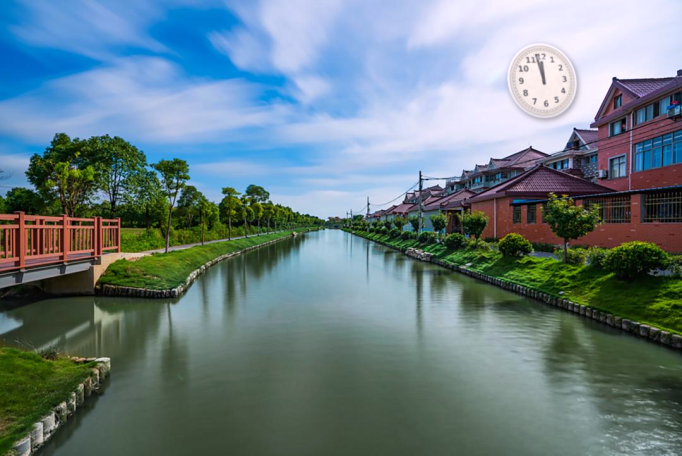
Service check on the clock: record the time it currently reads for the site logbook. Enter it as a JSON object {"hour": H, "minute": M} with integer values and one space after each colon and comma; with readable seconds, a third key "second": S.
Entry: {"hour": 11, "minute": 58}
